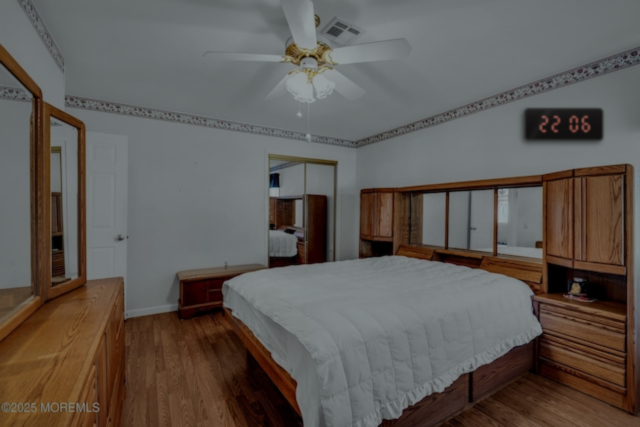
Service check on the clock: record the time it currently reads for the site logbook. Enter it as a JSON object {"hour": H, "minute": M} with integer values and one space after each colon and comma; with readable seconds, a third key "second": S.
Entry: {"hour": 22, "minute": 6}
